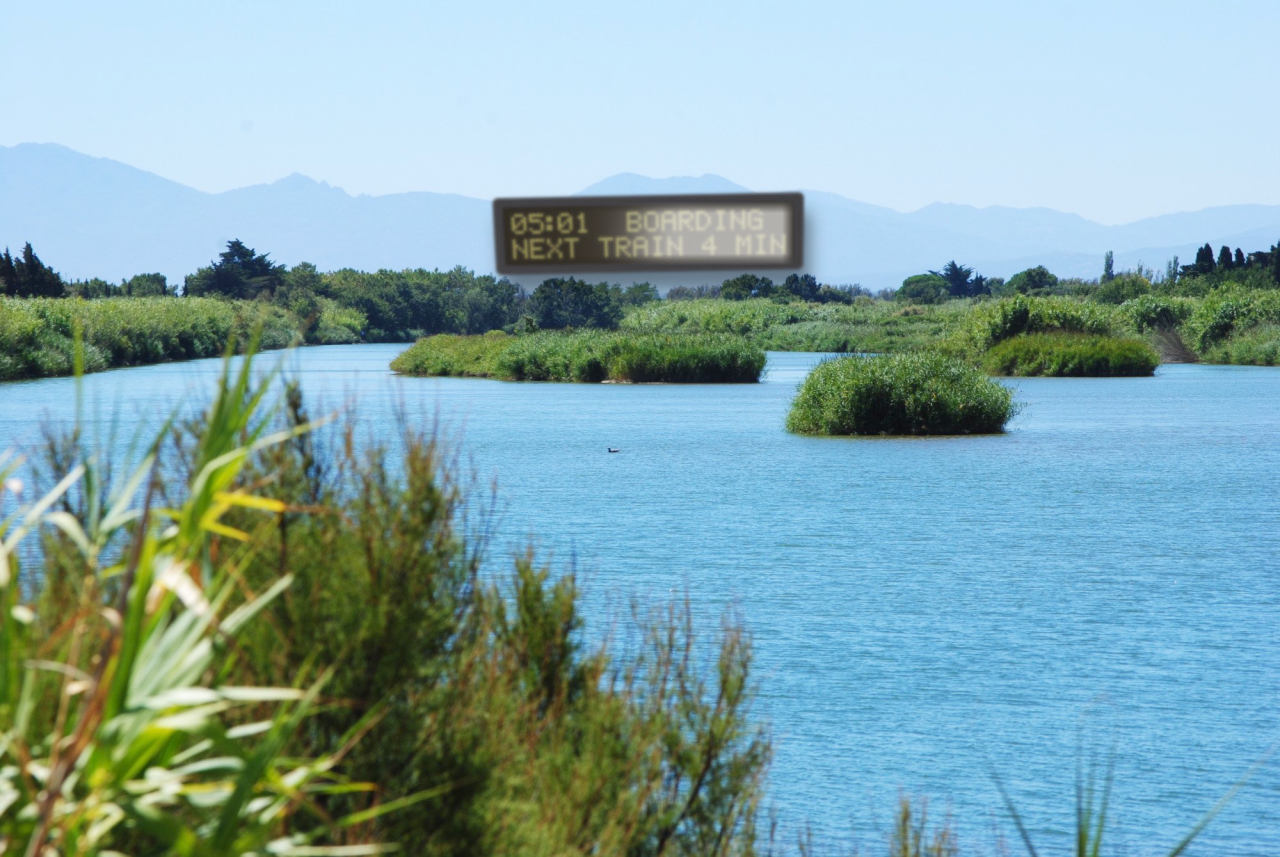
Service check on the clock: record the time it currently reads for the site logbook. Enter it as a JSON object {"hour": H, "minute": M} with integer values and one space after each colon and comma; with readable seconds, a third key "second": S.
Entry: {"hour": 5, "minute": 1}
